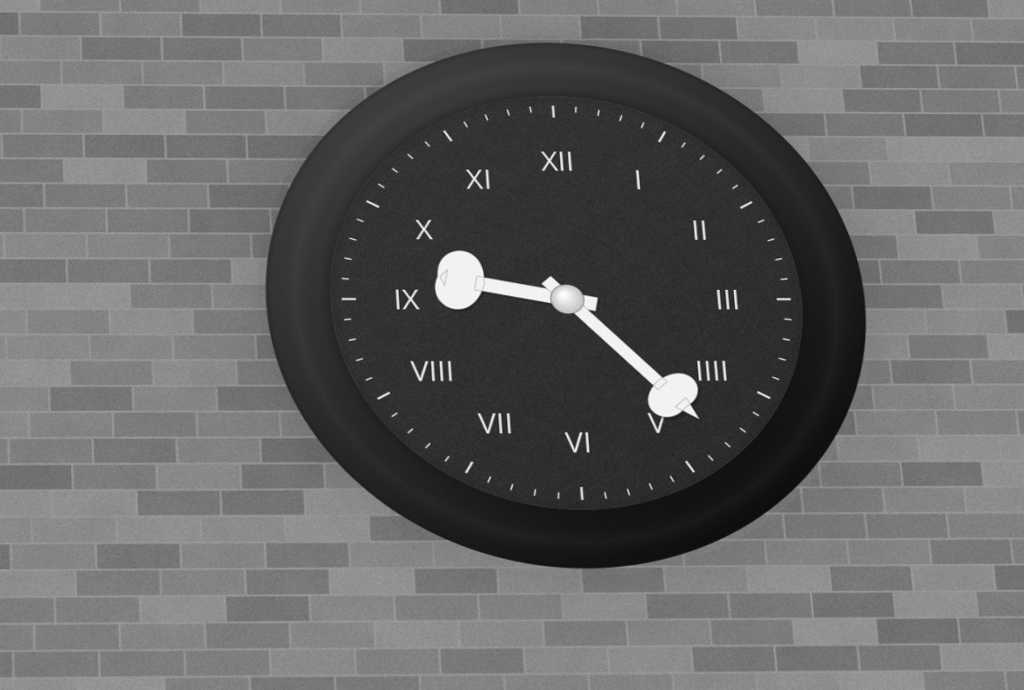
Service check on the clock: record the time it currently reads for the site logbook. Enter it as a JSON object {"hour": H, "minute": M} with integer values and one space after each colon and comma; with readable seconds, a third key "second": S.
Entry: {"hour": 9, "minute": 23}
